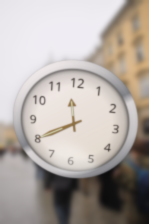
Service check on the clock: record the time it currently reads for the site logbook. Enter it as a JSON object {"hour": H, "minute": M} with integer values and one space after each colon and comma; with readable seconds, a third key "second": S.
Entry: {"hour": 11, "minute": 40}
